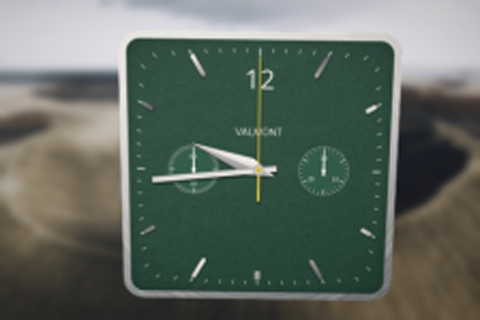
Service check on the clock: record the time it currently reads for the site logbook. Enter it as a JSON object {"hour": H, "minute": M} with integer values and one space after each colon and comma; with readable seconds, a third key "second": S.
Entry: {"hour": 9, "minute": 44}
